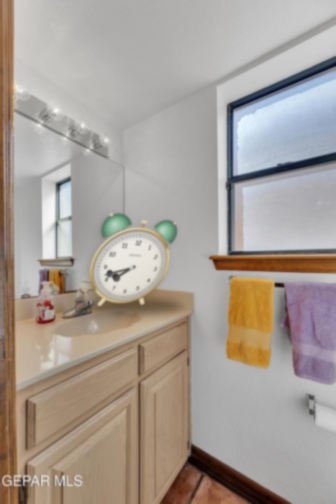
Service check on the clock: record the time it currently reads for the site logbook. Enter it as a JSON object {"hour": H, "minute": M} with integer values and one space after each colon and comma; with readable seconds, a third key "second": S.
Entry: {"hour": 7, "minute": 42}
